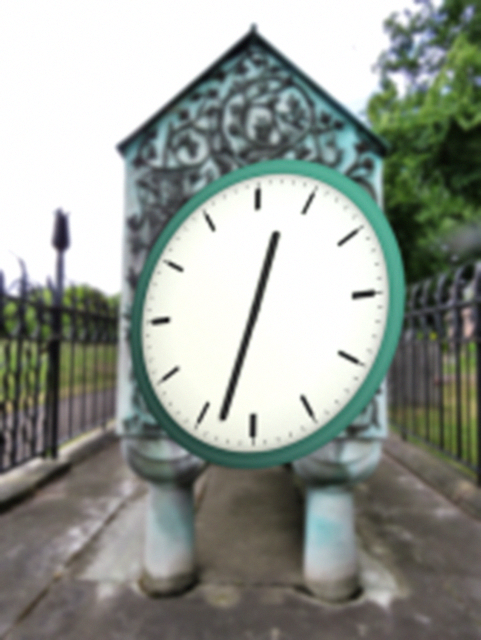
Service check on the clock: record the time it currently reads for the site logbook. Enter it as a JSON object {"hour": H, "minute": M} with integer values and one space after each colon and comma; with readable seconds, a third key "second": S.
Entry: {"hour": 12, "minute": 33}
